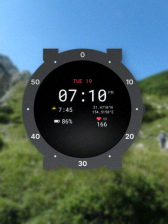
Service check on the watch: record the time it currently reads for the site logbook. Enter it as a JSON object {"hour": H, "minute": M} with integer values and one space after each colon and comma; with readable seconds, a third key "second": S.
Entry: {"hour": 7, "minute": 10}
